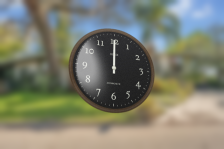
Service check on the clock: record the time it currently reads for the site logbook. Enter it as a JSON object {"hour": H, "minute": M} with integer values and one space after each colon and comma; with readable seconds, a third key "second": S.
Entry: {"hour": 12, "minute": 0}
